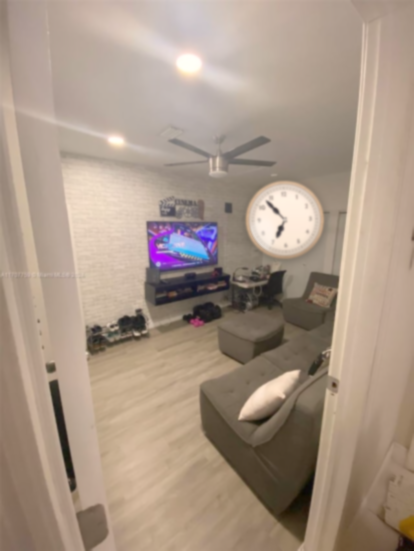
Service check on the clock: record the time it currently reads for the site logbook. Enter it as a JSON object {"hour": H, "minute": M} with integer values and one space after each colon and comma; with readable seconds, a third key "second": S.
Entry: {"hour": 6, "minute": 53}
